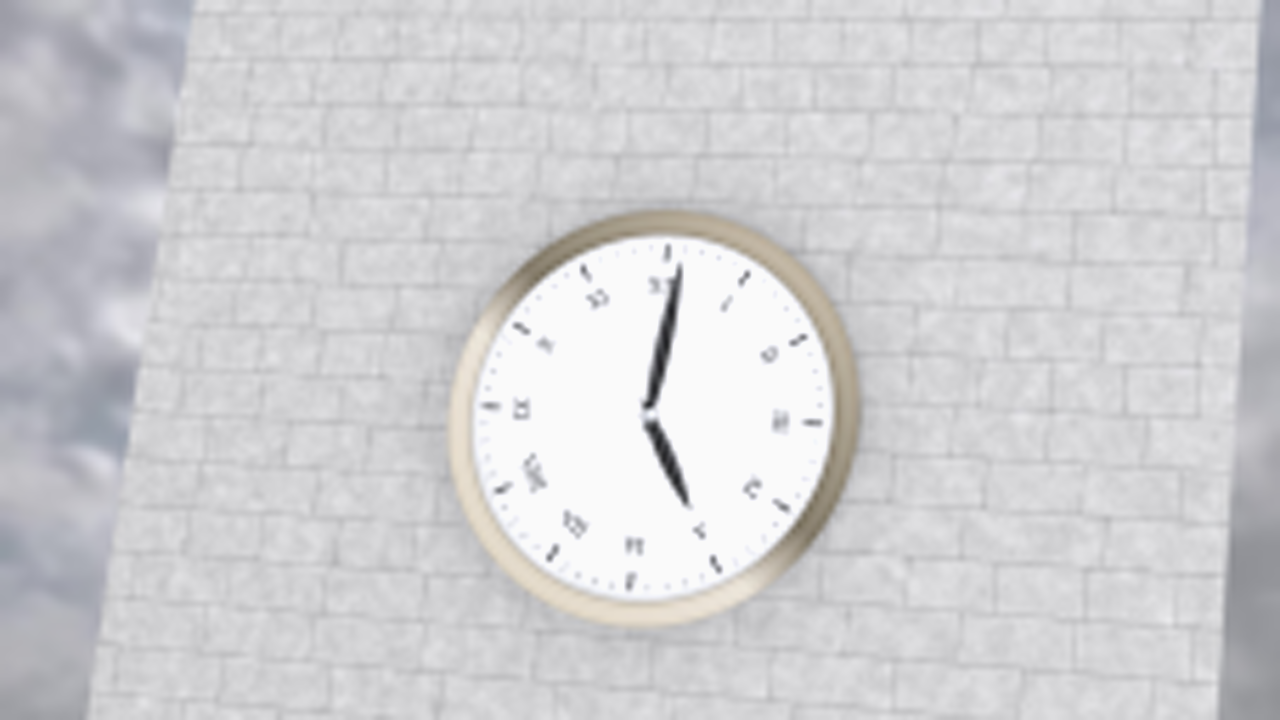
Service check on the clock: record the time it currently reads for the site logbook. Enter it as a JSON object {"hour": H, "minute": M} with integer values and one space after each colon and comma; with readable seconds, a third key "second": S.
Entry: {"hour": 5, "minute": 1}
